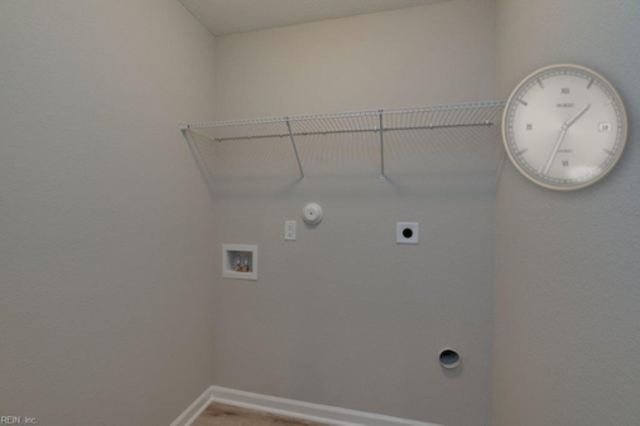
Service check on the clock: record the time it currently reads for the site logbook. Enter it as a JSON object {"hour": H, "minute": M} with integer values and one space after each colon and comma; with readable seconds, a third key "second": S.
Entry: {"hour": 1, "minute": 34}
